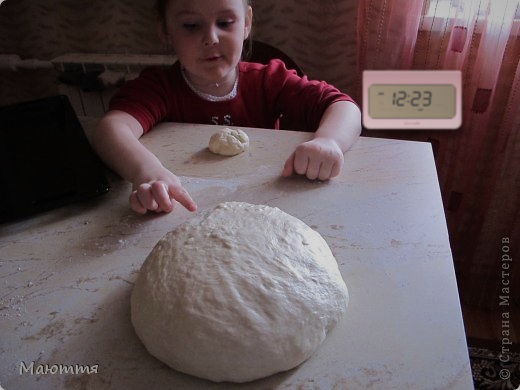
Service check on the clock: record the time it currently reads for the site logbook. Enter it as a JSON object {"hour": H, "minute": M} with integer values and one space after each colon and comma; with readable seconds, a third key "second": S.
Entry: {"hour": 12, "minute": 23}
